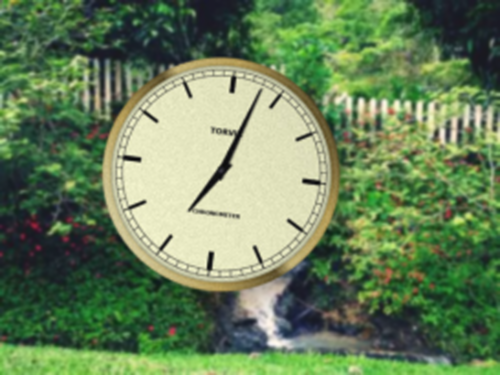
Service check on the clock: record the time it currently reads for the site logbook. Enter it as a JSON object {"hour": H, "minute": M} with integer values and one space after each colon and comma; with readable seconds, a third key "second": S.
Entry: {"hour": 7, "minute": 3}
